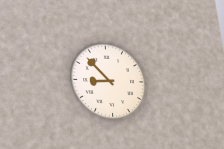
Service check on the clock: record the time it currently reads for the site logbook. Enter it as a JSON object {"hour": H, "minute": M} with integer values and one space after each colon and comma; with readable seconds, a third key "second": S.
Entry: {"hour": 8, "minute": 53}
